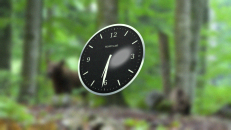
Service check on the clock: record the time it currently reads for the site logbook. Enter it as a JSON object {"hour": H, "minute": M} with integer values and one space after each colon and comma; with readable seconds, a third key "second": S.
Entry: {"hour": 6, "minute": 31}
